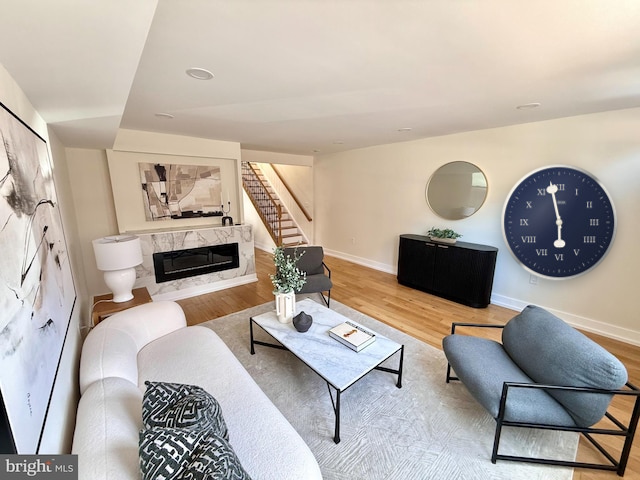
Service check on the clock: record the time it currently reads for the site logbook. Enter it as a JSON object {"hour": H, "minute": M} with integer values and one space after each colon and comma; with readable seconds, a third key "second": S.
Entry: {"hour": 5, "minute": 58}
